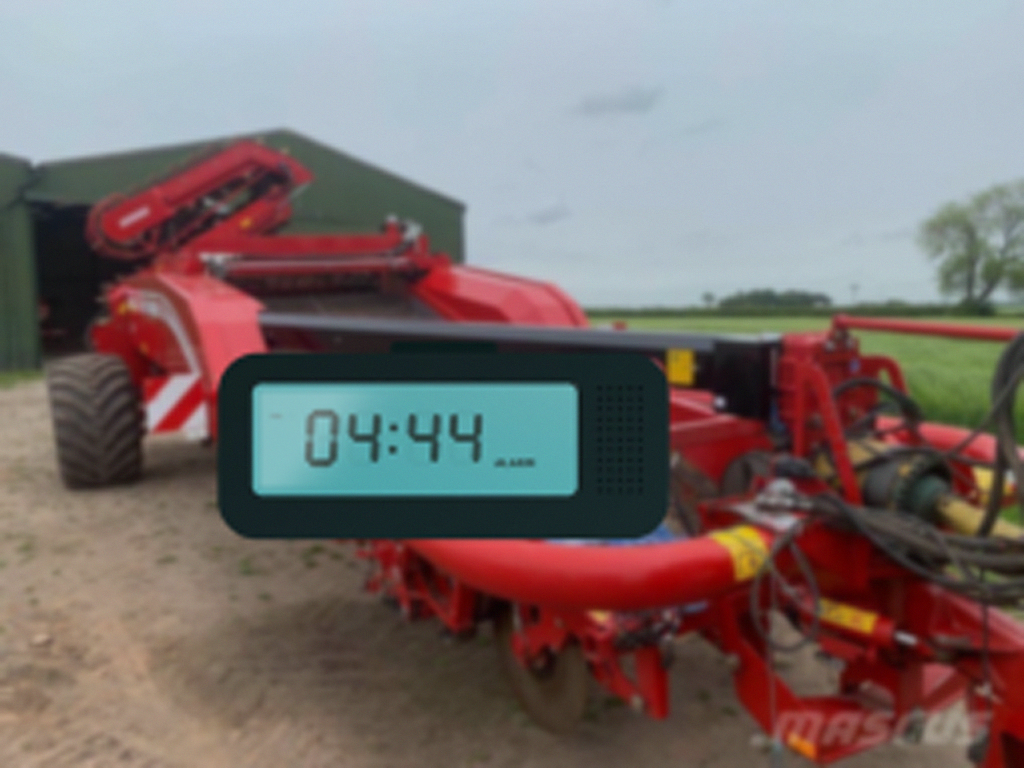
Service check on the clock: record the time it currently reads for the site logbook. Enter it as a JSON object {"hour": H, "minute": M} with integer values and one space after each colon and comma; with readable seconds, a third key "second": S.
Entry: {"hour": 4, "minute": 44}
